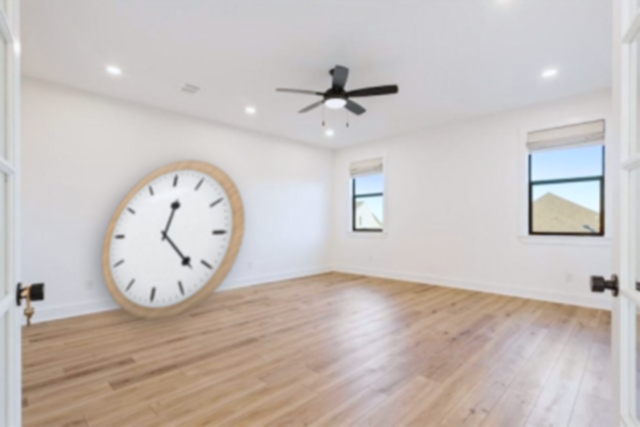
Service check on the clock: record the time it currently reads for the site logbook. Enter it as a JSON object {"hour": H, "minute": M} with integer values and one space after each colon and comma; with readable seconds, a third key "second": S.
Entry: {"hour": 12, "minute": 22}
